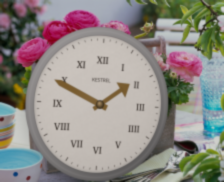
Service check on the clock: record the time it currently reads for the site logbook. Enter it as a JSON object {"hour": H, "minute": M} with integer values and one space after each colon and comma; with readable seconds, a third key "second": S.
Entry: {"hour": 1, "minute": 49}
